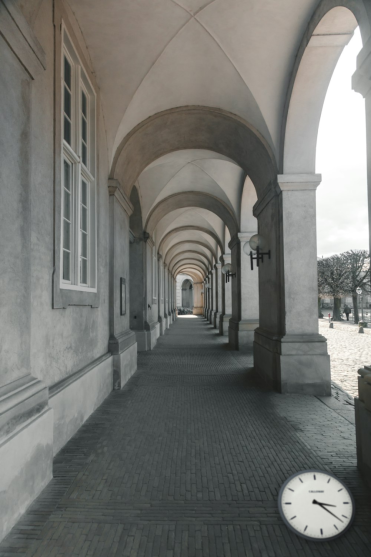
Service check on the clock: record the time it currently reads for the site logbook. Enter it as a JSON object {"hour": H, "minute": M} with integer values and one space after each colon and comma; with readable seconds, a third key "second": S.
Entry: {"hour": 3, "minute": 22}
